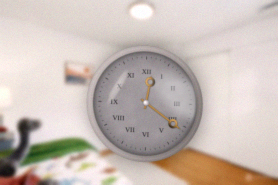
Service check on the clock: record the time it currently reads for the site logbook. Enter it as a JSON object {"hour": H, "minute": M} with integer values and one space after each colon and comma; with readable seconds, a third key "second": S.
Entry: {"hour": 12, "minute": 21}
